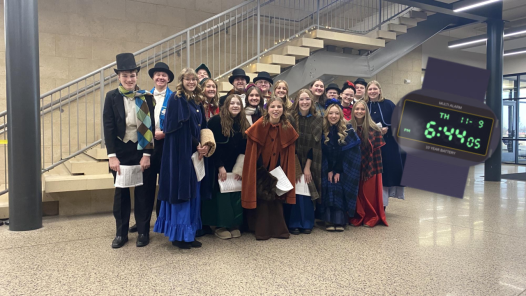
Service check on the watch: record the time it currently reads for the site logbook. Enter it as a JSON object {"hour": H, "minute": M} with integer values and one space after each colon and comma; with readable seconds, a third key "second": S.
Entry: {"hour": 6, "minute": 44, "second": 5}
